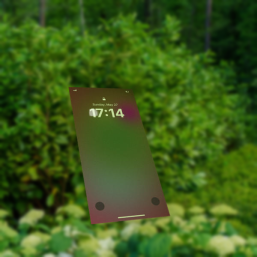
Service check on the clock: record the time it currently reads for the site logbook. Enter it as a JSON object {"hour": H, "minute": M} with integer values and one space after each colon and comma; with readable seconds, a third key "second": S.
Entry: {"hour": 17, "minute": 14}
